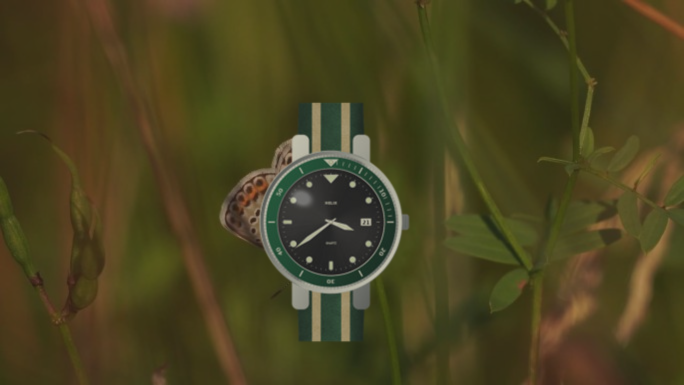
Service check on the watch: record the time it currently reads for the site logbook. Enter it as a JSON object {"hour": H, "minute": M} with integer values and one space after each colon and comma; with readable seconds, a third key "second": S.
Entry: {"hour": 3, "minute": 39}
